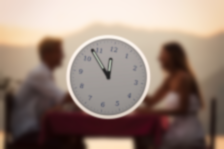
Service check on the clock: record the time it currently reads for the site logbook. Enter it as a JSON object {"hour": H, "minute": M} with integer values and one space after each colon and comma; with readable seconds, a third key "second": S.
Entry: {"hour": 11, "minute": 53}
